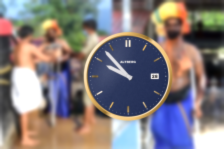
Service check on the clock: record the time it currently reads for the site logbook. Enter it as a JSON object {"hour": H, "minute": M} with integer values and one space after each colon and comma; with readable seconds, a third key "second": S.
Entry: {"hour": 9, "minute": 53}
